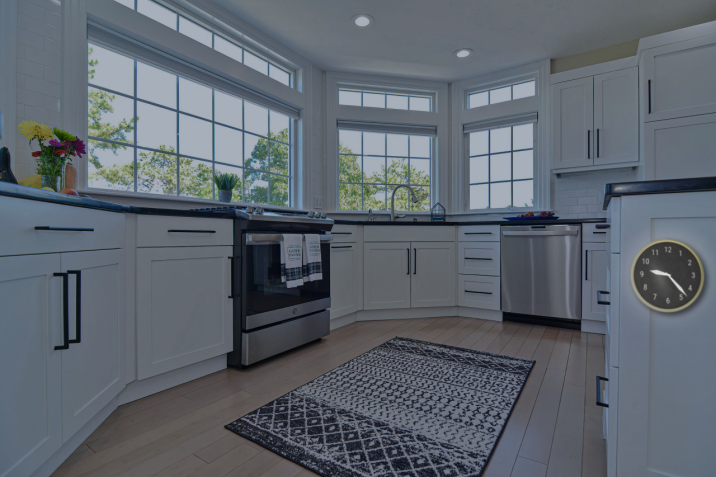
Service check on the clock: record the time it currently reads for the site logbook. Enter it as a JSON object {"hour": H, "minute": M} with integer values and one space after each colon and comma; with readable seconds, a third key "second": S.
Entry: {"hour": 9, "minute": 23}
